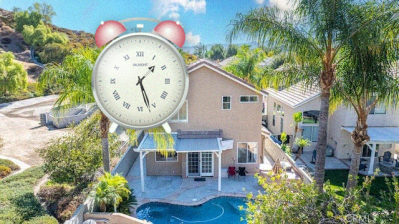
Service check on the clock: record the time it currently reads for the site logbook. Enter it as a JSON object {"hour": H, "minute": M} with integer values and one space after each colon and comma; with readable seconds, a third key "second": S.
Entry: {"hour": 1, "minute": 27}
